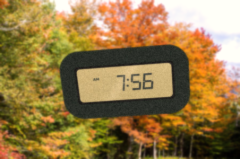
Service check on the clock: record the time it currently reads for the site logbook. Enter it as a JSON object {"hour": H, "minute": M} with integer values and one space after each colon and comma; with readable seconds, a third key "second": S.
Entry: {"hour": 7, "minute": 56}
